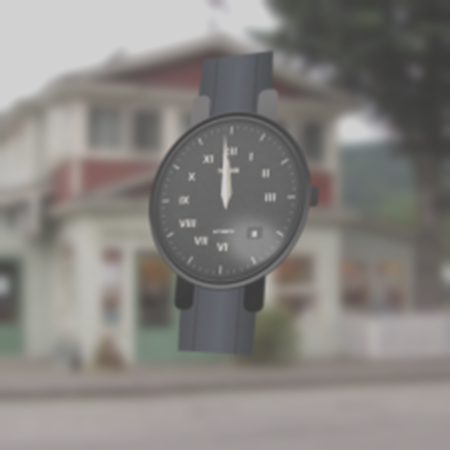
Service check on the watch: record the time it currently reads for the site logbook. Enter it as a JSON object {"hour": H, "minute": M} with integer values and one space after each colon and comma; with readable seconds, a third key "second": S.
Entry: {"hour": 11, "minute": 59}
